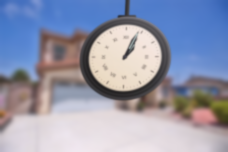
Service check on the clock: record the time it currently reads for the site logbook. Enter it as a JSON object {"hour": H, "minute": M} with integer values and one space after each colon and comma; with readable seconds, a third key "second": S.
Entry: {"hour": 1, "minute": 4}
